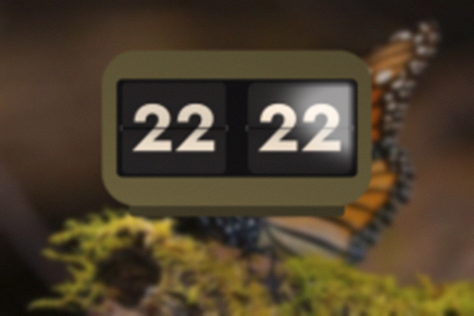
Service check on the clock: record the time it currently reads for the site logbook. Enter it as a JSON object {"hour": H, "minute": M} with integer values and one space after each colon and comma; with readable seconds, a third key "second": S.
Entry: {"hour": 22, "minute": 22}
